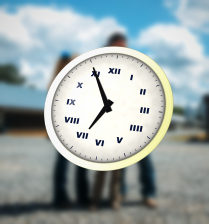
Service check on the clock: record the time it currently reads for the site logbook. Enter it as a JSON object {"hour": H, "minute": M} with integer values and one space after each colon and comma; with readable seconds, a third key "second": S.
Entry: {"hour": 6, "minute": 55}
